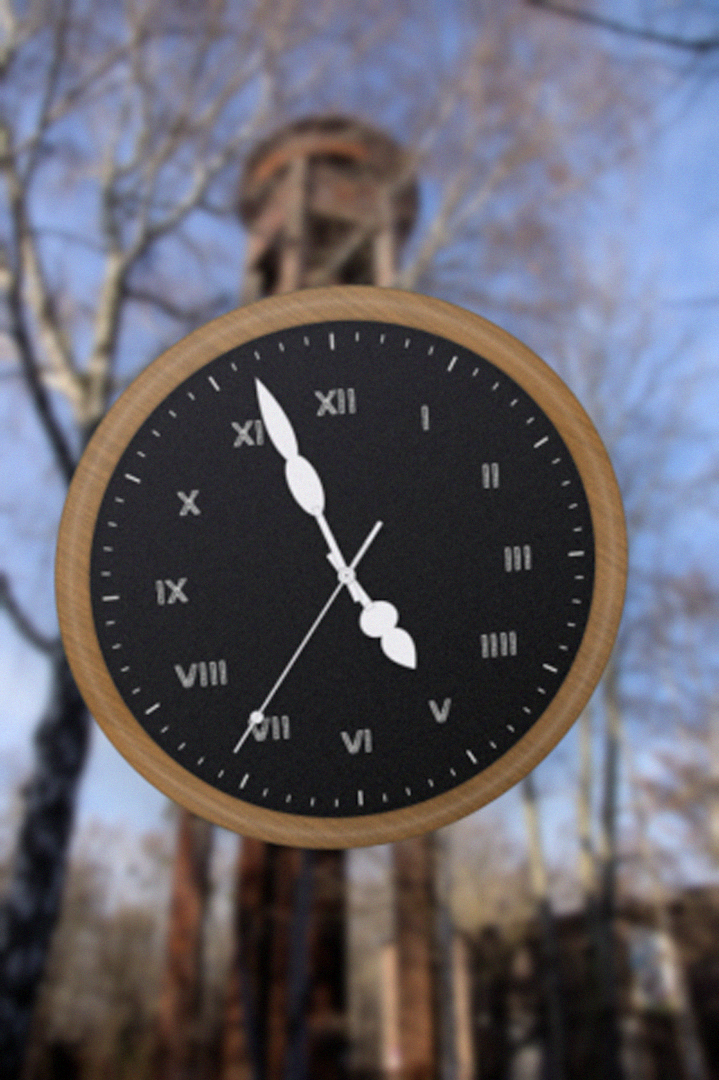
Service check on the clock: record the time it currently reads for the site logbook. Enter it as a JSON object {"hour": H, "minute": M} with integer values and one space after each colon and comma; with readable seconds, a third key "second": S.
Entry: {"hour": 4, "minute": 56, "second": 36}
